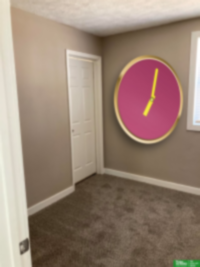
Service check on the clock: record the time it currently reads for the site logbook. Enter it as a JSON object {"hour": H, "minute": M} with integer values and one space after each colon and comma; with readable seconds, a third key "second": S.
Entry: {"hour": 7, "minute": 2}
